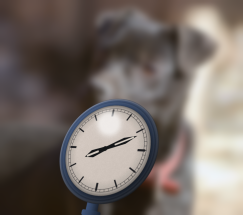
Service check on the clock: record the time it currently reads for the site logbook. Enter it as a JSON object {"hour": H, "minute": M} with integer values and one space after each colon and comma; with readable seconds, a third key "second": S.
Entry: {"hour": 8, "minute": 11}
